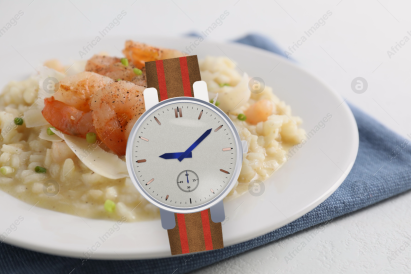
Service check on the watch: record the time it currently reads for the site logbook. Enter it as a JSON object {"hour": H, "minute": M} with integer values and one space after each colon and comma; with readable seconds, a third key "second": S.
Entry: {"hour": 9, "minute": 9}
